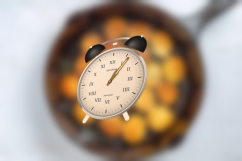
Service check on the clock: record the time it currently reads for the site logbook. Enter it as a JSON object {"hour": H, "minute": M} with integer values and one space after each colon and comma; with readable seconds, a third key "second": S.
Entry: {"hour": 1, "minute": 6}
